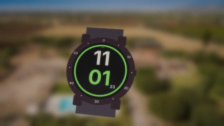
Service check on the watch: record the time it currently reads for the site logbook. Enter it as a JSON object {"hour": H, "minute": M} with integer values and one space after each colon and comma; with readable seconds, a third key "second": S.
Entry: {"hour": 11, "minute": 1}
